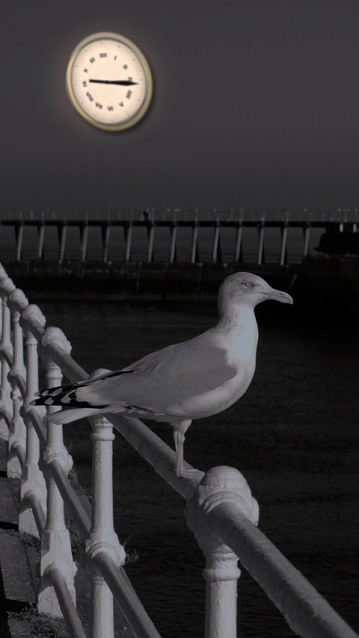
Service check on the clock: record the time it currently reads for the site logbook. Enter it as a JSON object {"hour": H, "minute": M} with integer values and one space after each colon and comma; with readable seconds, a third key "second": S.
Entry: {"hour": 9, "minute": 16}
